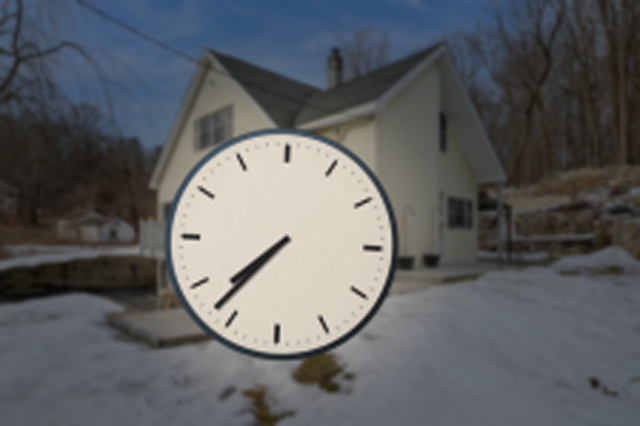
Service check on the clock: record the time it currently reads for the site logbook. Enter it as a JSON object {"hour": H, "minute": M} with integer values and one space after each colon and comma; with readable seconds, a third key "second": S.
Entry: {"hour": 7, "minute": 37}
